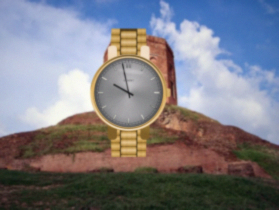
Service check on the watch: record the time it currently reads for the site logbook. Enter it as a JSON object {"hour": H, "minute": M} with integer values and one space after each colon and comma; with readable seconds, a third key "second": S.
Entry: {"hour": 9, "minute": 58}
